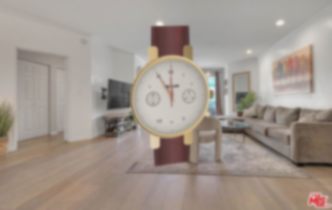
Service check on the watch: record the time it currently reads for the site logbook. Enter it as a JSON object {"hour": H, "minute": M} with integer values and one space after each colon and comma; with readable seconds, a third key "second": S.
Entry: {"hour": 11, "minute": 55}
